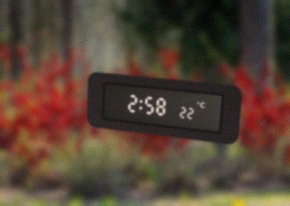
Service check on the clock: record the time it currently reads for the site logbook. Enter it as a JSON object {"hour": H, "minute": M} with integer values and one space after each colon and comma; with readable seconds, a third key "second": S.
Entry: {"hour": 2, "minute": 58}
